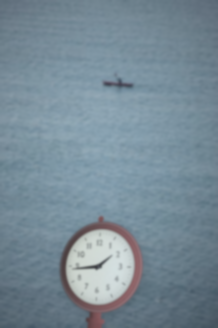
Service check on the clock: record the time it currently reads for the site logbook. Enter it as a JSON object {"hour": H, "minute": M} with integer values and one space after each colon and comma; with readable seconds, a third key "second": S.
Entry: {"hour": 1, "minute": 44}
